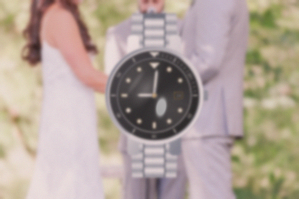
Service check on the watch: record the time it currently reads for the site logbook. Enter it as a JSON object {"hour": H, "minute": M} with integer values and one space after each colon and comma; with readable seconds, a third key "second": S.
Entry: {"hour": 9, "minute": 1}
